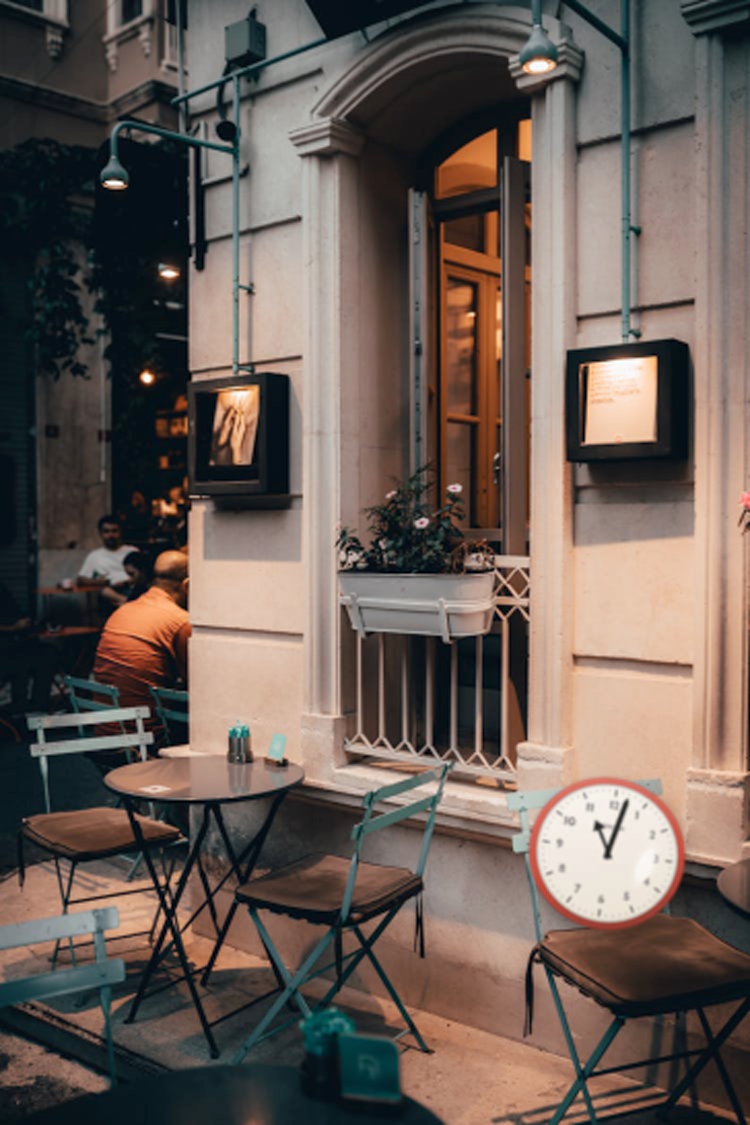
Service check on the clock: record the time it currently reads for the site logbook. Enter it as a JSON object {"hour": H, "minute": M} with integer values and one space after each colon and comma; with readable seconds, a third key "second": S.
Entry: {"hour": 11, "minute": 2}
